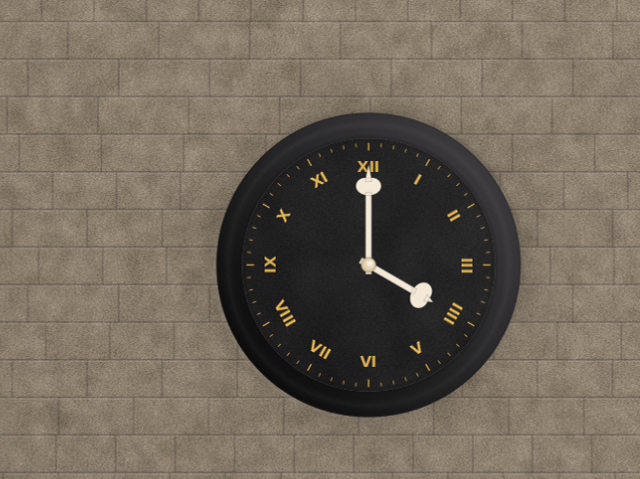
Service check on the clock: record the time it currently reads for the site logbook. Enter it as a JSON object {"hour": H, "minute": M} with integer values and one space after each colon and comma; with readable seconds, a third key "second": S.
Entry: {"hour": 4, "minute": 0}
